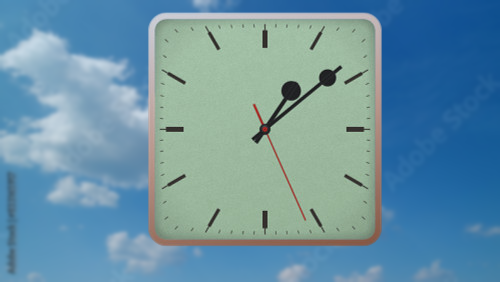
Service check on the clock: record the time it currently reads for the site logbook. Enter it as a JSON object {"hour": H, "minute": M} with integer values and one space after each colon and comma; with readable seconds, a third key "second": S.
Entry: {"hour": 1, "minute": 8, "second": 26}
